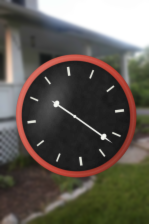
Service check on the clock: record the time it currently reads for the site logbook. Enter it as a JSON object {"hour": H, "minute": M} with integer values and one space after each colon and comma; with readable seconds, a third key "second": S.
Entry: {"hour": 10, "minute": 22}
